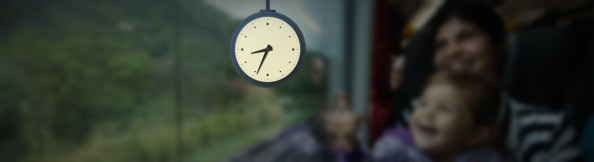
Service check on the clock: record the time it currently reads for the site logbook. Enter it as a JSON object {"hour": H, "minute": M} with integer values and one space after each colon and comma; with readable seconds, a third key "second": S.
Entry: {"hour": 8, "minute": 34}
